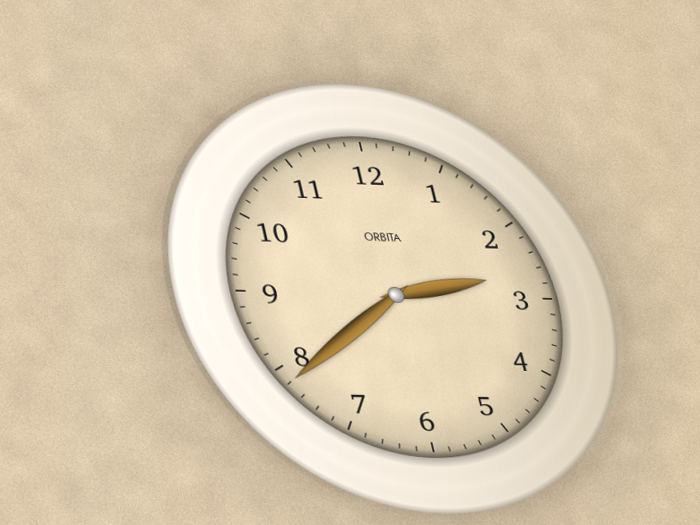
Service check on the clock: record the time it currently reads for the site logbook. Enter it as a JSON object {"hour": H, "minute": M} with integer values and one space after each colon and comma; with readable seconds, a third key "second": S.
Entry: {"hour": 2, "minute": 39}
